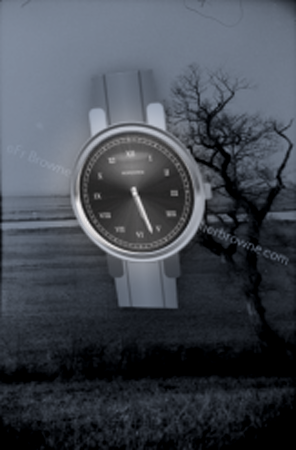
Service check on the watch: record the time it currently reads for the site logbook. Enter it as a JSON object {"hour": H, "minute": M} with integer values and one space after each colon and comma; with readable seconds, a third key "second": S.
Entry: {"hour": 5, "minute": 27}
